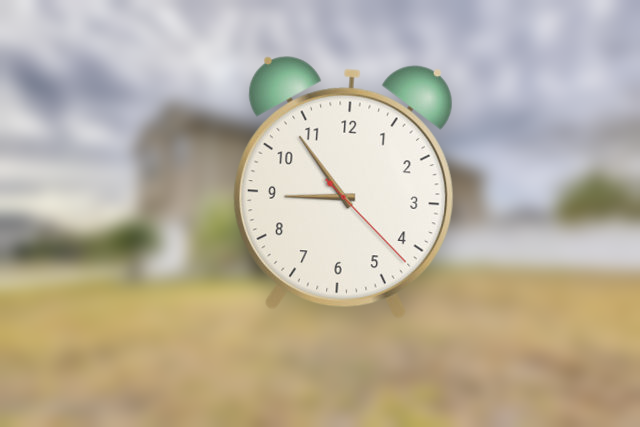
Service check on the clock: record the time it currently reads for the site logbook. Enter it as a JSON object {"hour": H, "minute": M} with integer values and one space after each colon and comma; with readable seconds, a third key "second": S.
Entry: {"hour": 8, "minute": 53, "second": 22}
